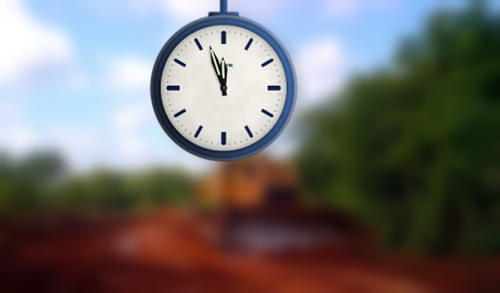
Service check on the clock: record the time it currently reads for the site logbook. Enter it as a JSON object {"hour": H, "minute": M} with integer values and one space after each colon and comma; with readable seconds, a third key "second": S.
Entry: {"hour": 11, "minute": 57}
